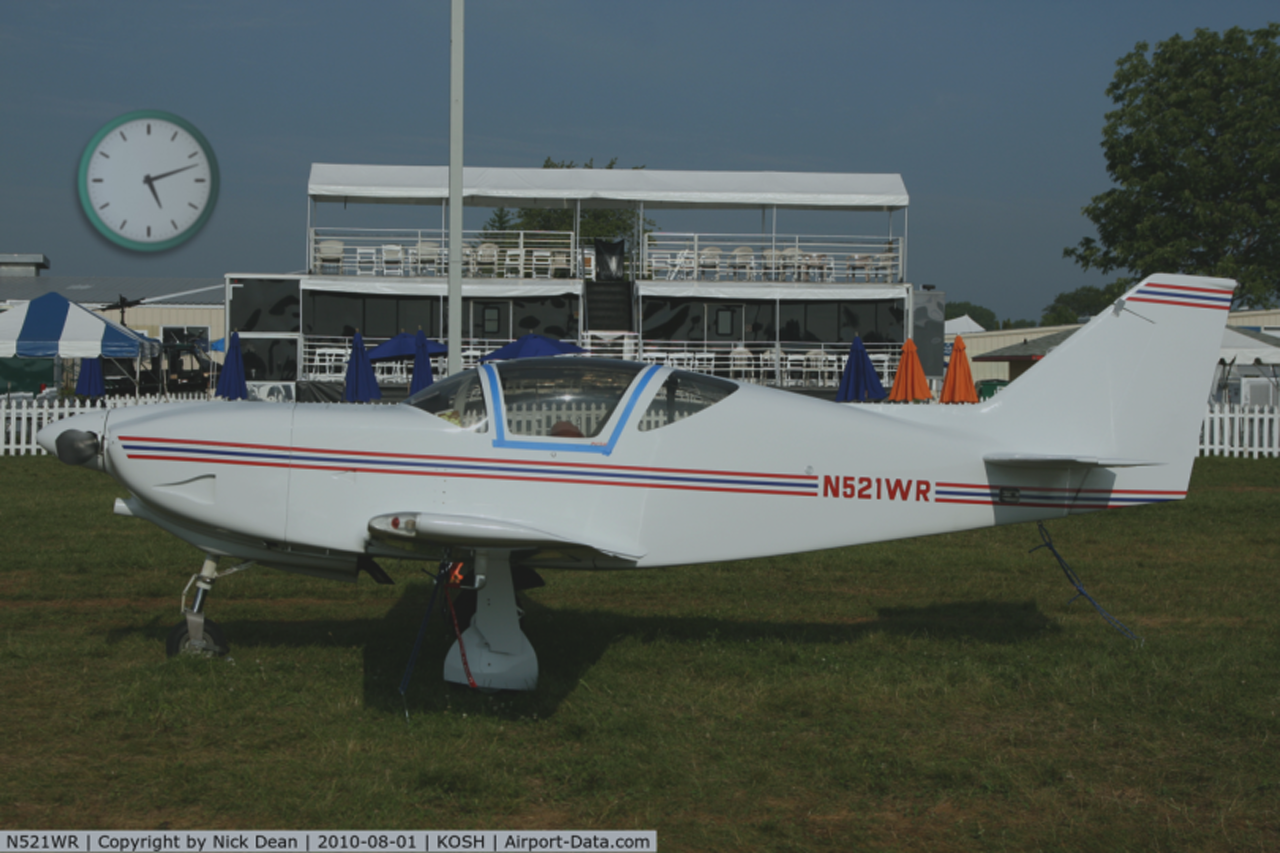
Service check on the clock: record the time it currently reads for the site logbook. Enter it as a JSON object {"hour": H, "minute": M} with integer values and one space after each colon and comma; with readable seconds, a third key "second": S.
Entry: {"hour": 5, "minute": 12}
